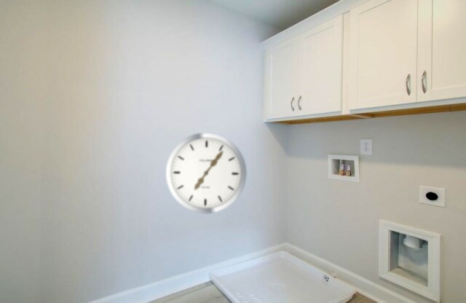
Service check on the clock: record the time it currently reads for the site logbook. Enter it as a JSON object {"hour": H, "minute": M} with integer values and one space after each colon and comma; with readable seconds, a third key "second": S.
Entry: {"hour": 7, "minute": 6}
